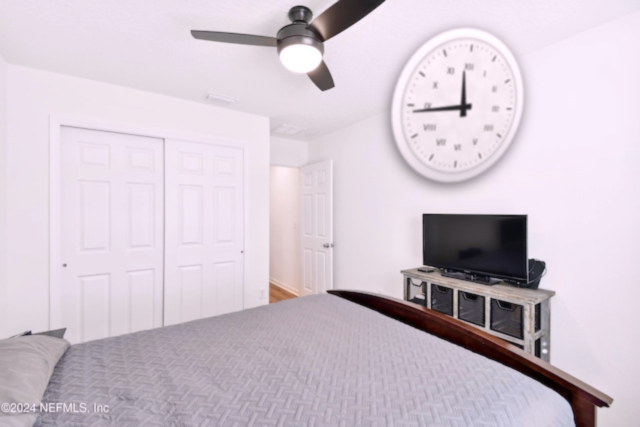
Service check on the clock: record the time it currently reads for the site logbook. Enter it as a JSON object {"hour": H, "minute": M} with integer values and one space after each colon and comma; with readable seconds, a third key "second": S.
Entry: {"hour": 11, "minute": 44}
